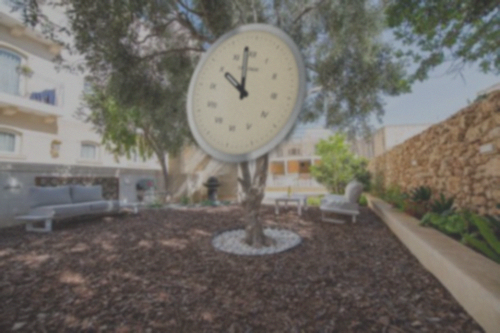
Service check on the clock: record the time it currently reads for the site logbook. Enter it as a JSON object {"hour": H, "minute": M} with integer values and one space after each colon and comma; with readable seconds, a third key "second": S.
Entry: {"hour": 9, "minute": 58}
